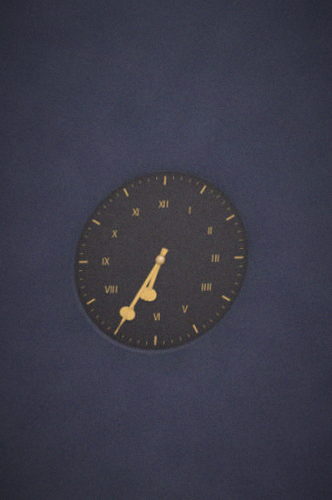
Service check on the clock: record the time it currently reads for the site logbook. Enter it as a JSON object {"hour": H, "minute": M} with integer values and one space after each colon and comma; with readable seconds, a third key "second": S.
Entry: {"hour": 6, "minute": 35}
